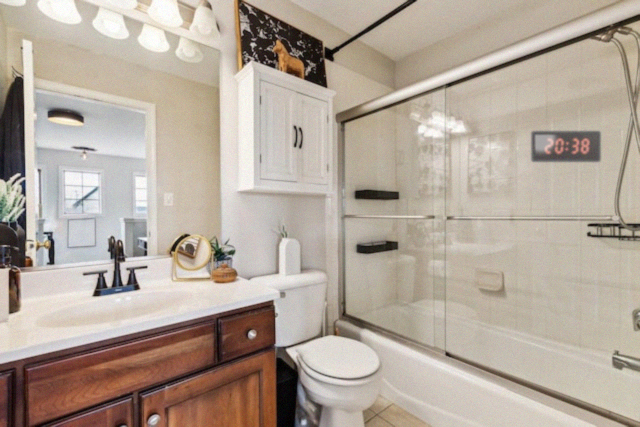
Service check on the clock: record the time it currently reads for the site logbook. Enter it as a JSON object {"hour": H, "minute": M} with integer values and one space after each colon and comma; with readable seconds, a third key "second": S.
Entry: {"hour": 20, "minute": 38}
